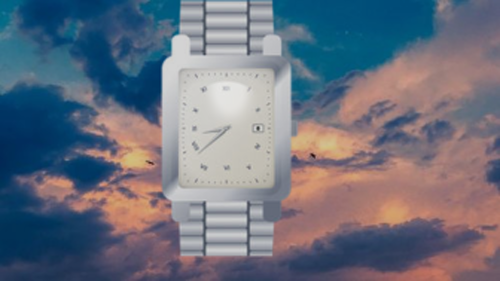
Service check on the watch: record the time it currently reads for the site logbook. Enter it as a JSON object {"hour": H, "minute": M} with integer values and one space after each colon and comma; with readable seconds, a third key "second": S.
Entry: {"hour": 8, "minute": 38}
